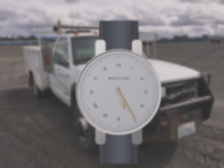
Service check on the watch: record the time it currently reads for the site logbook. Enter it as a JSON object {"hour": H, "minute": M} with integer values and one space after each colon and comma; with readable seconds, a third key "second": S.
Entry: {"hour": 5, "minute": 25}
